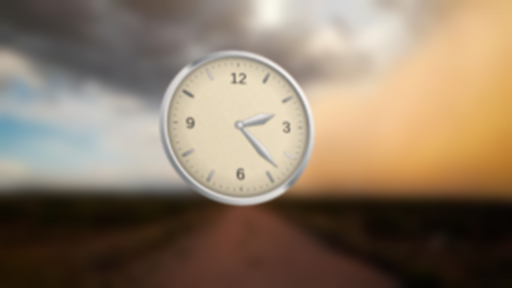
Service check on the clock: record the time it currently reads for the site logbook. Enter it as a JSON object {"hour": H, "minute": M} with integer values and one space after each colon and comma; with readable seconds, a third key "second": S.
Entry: {"hour": 2, "minute": 23}
